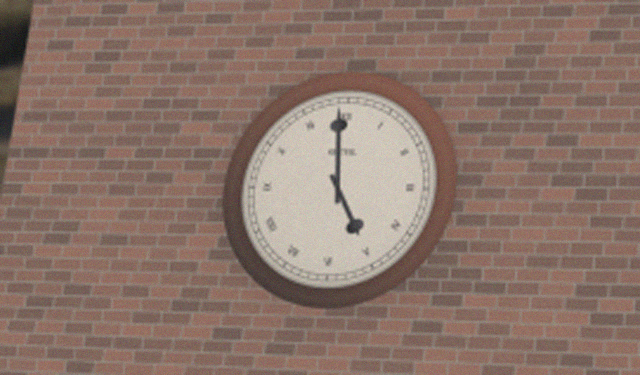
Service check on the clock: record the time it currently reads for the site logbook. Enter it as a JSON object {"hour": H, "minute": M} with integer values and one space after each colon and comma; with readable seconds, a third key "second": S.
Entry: {"hour": 4, "minute": 59}
